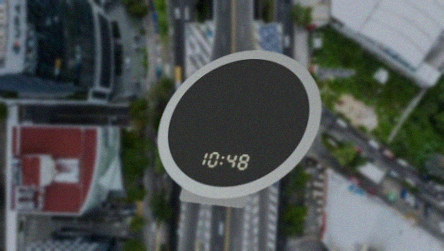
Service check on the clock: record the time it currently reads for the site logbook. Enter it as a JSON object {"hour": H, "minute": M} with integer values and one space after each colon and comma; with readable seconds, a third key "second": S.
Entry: {"hour": 10, "minute": 48}
